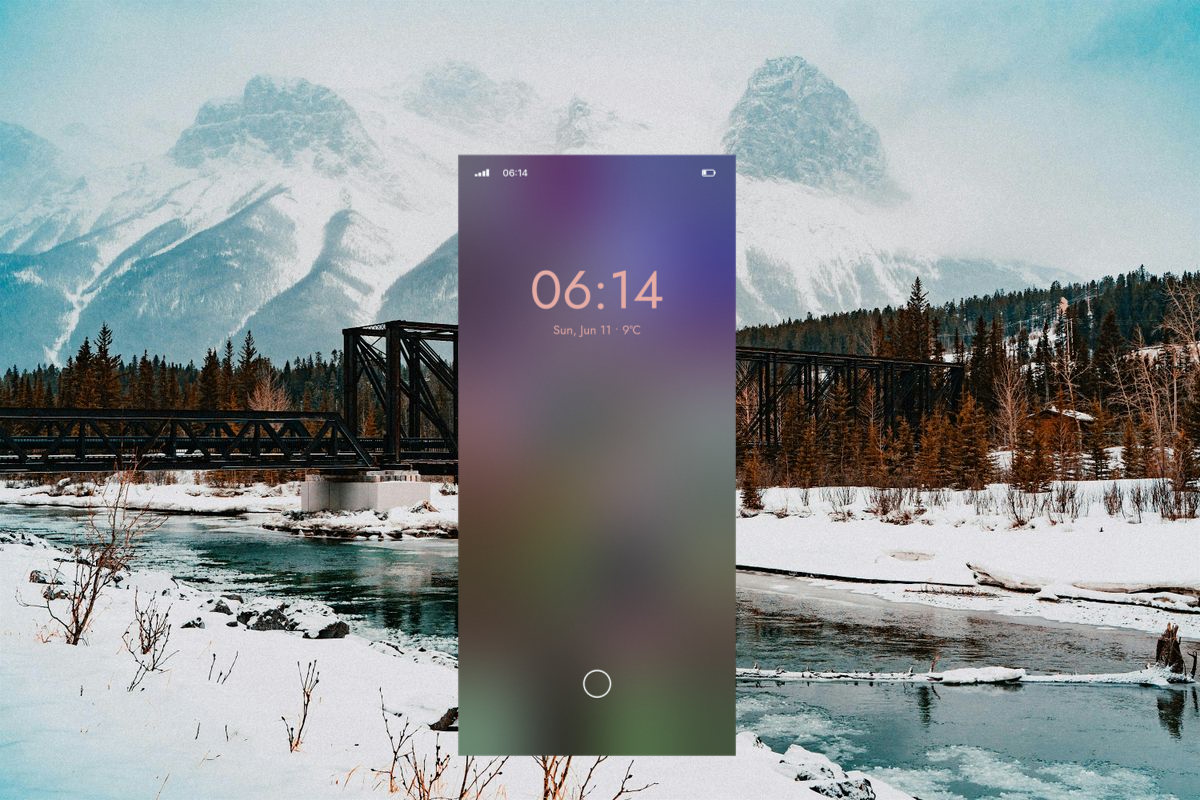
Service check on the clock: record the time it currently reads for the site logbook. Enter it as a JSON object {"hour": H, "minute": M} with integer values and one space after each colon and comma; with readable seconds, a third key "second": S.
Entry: {"hour": 6, "minute": 14}
